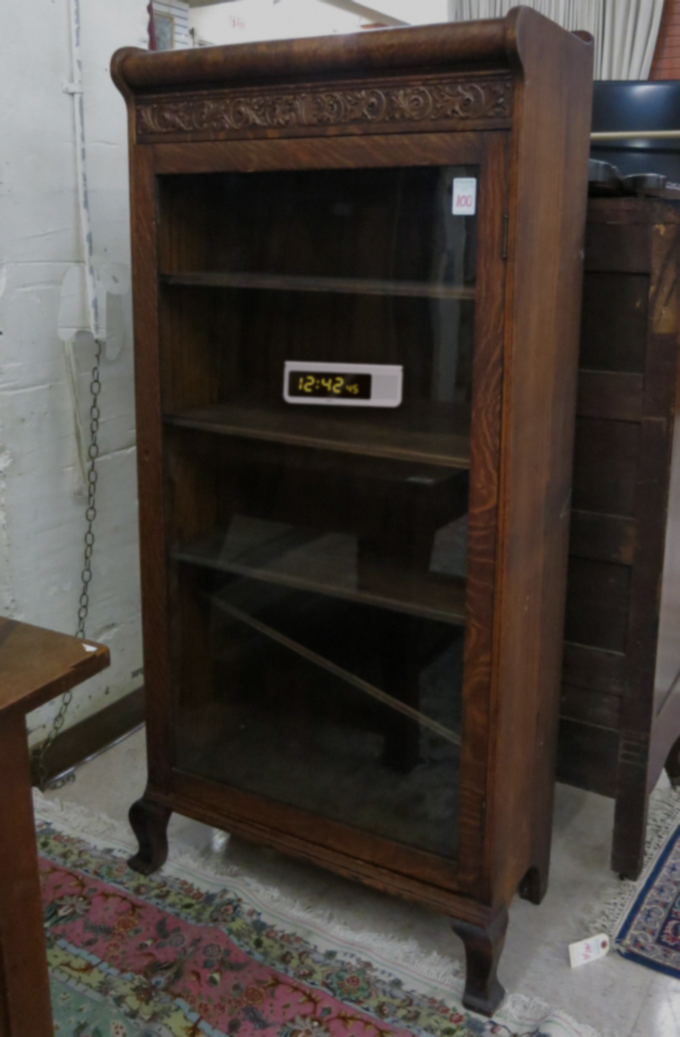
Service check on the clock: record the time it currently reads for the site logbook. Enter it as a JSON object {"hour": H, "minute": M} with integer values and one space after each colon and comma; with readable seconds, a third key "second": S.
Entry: {"hour": 12, "minute": 42}
